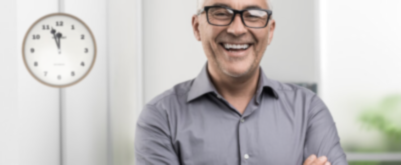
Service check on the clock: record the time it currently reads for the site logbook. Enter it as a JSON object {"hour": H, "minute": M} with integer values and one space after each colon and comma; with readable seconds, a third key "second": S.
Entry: {"hour": 11, "minute": 57}
